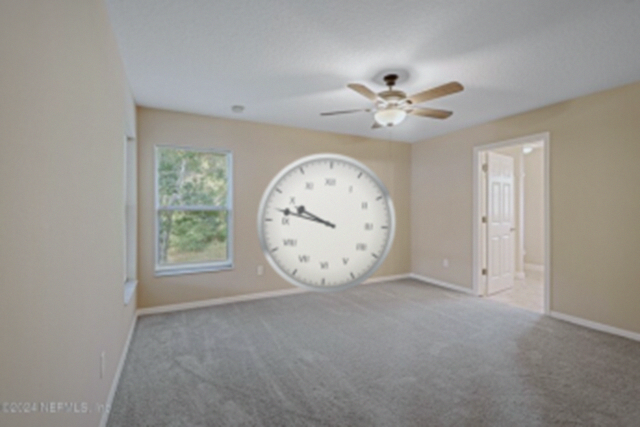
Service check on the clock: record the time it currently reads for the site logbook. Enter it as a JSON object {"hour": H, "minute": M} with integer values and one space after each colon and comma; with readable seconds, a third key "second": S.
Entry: {"hour": 9, "minute": 47}
